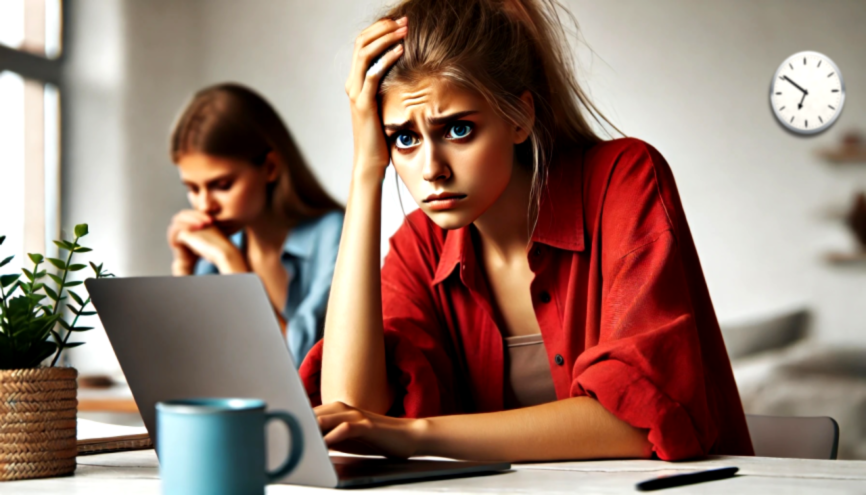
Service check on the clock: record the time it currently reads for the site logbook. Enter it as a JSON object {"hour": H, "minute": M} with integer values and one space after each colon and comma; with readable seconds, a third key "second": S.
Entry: {"hour": 6, "minute": 51}
